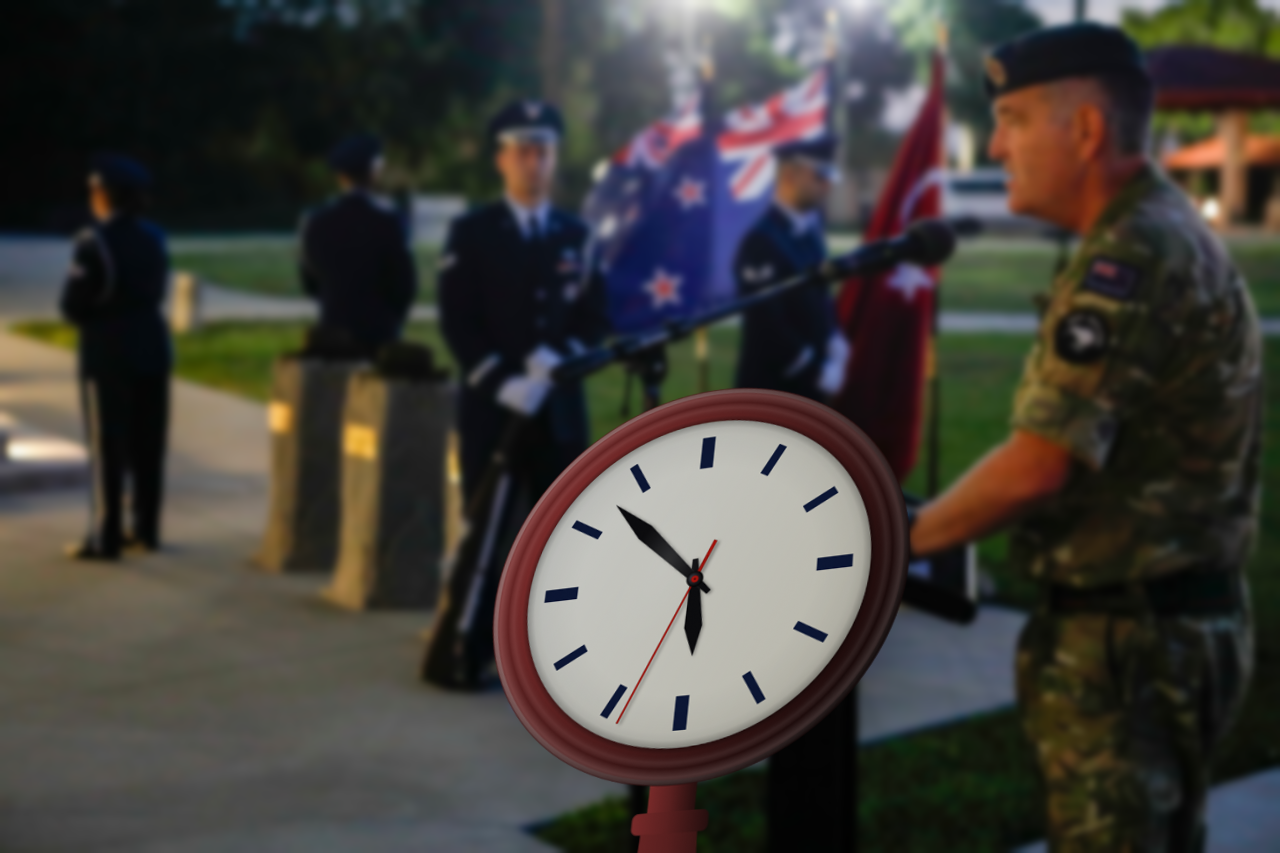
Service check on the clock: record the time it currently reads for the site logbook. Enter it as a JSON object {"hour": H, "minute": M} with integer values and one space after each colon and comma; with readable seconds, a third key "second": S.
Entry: {"hour": 5, "minute": 52, "second": 34}
